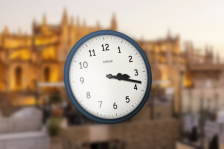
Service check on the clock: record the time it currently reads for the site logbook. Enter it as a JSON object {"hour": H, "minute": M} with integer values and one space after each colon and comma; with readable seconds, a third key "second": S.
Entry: {"hour": 3, "minute": 18}
